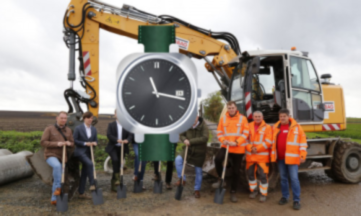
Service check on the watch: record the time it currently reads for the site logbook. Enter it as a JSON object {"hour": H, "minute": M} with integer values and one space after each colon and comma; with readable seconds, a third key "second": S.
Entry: {"hour": 11, "minute": 17}
